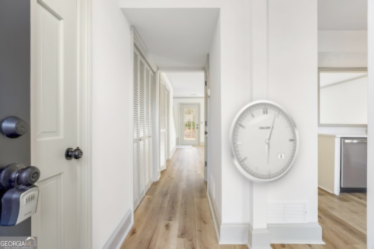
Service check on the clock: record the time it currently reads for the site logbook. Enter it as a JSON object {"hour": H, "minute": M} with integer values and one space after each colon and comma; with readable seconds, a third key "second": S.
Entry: {"hour": 6, "minute": 4}
